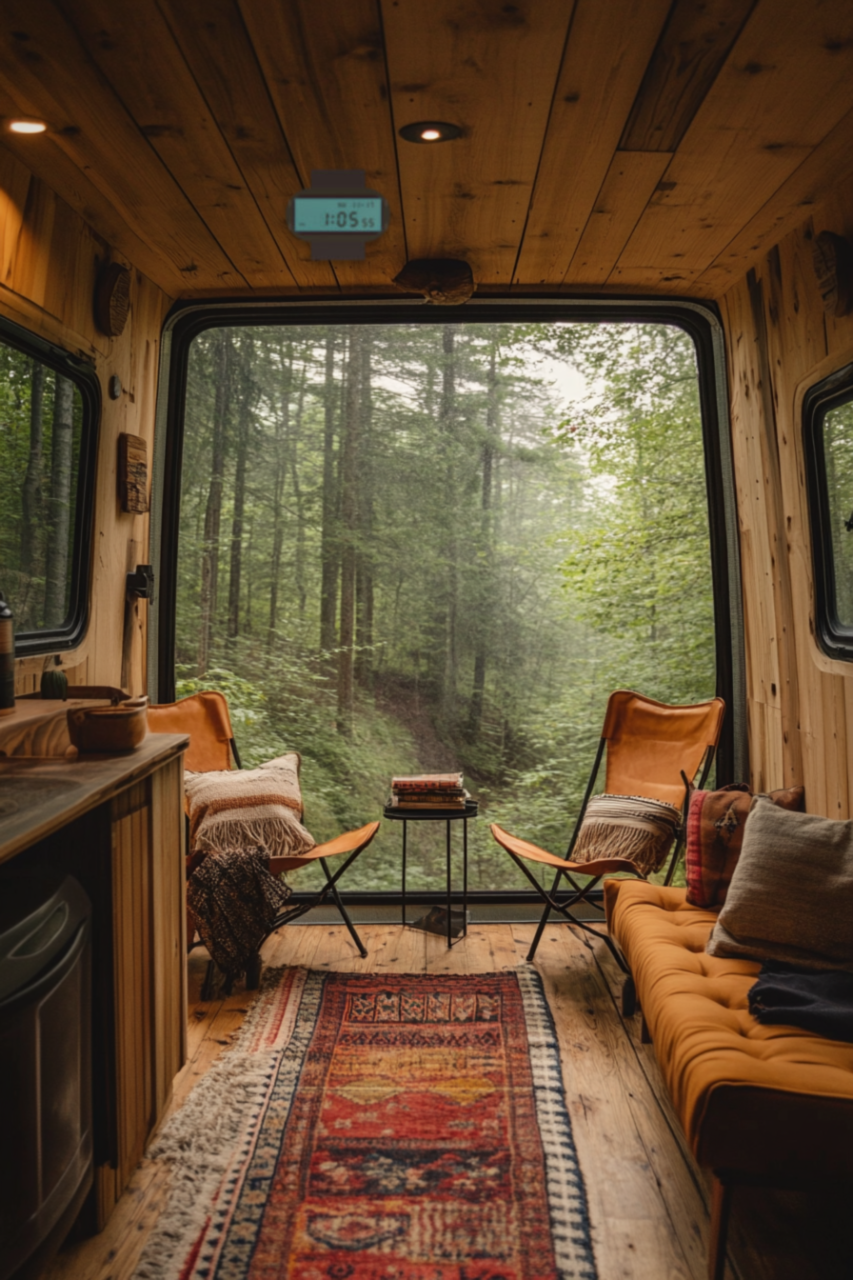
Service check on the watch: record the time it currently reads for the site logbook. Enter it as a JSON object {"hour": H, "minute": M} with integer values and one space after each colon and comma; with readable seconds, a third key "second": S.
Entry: {"hour": 1, "minute": 5}
